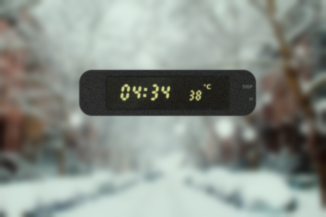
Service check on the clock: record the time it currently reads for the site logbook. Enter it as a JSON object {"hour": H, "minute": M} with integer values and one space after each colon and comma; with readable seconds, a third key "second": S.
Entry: {"hour": 4, "minute": 34}
